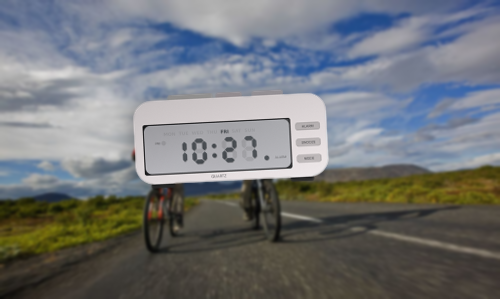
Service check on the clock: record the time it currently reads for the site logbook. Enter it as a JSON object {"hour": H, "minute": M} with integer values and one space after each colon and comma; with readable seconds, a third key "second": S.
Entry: {"hour": 10, "minute": 27}
